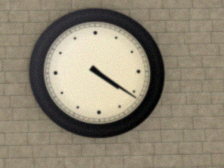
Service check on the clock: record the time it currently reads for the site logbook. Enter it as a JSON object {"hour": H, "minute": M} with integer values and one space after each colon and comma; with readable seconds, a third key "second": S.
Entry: {"hour": 4, "minute": 21}
